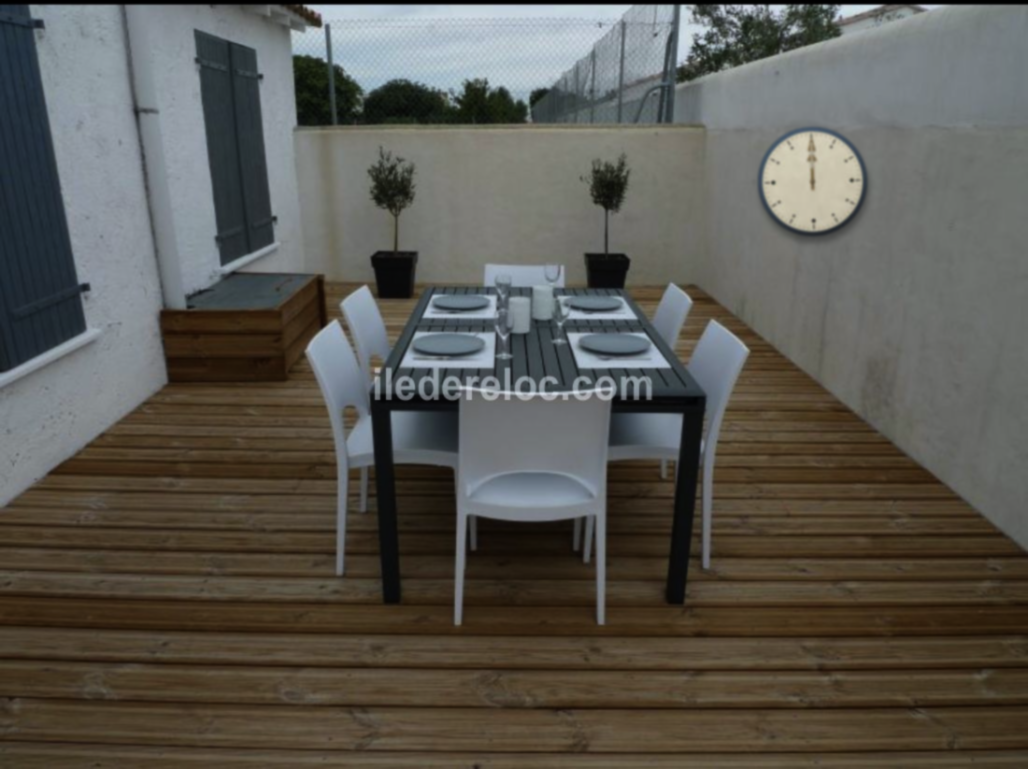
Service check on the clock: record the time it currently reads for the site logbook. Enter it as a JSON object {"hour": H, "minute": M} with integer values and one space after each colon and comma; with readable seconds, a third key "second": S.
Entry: {"hour": 12, "minute": 0}
